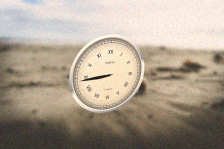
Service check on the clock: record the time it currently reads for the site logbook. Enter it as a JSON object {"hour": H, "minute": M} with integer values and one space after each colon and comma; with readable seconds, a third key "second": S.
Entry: {"hour": 8, "minute": 44}
